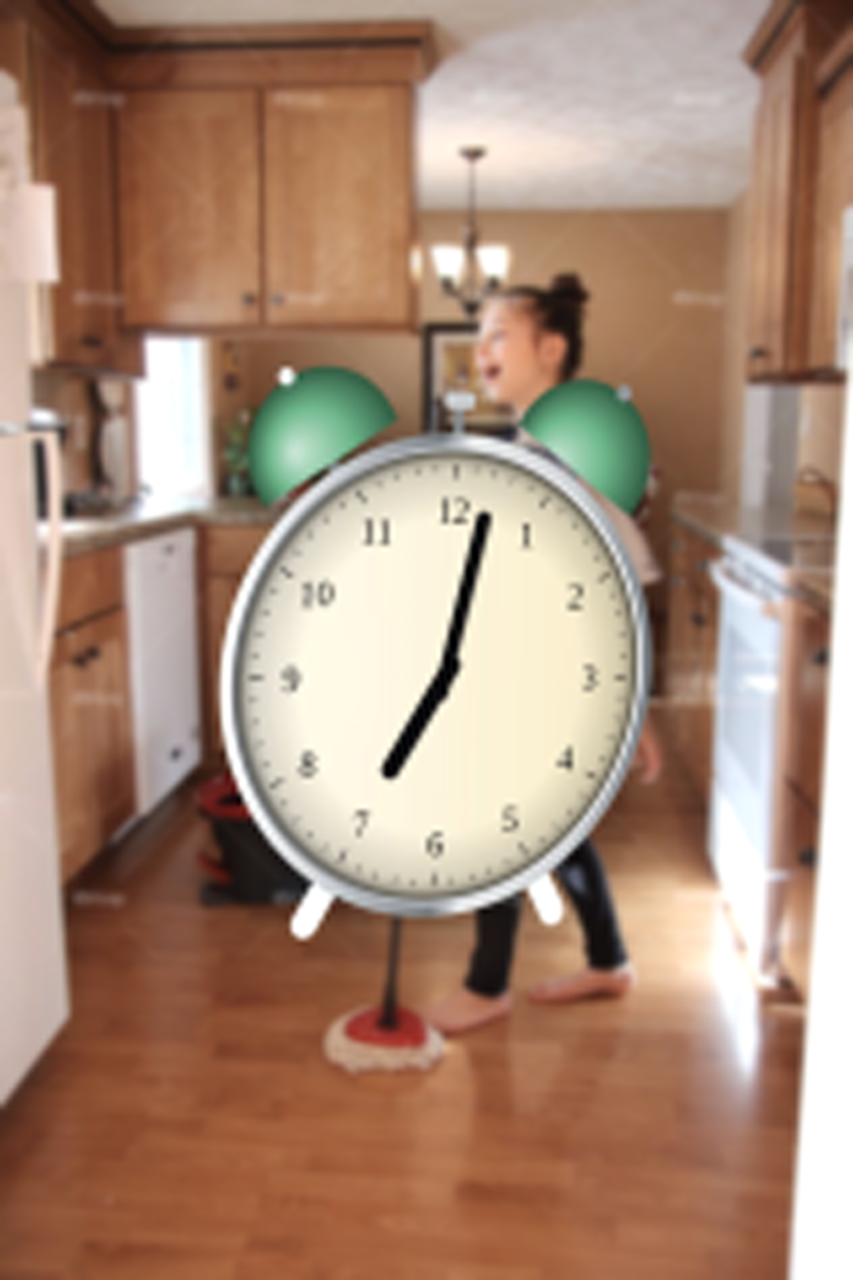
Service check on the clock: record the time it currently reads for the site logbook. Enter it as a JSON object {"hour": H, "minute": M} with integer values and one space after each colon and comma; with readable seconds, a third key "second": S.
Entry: {"hour": 7, "minute": 2}
